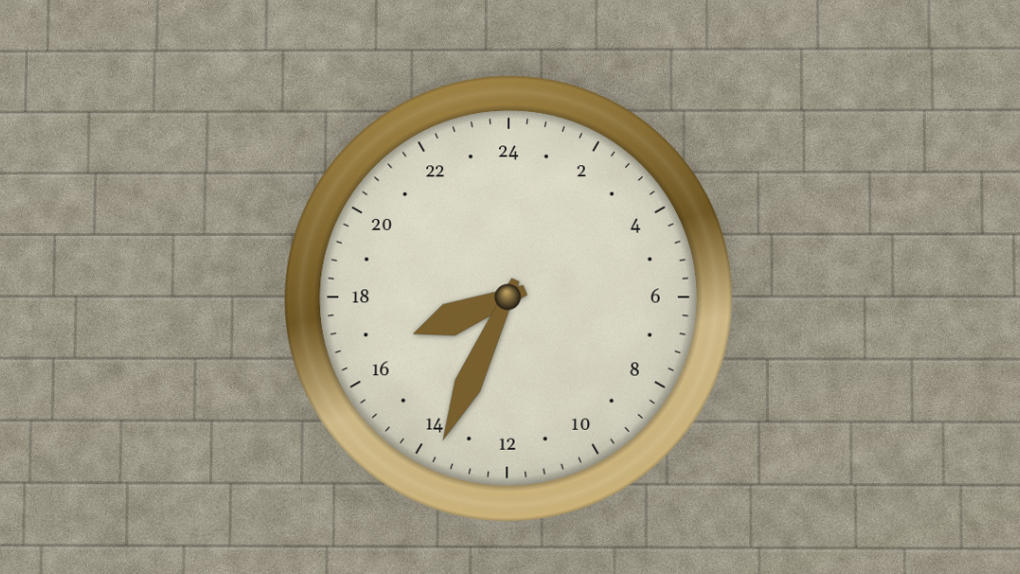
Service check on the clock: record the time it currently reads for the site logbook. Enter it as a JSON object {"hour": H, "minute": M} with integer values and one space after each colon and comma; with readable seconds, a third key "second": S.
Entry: {"hour": 16, "minute": 34}
